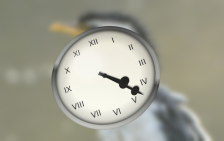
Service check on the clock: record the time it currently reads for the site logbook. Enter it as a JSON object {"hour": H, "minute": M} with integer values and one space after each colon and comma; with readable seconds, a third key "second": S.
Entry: {"hour": 4, "minute": 23}
